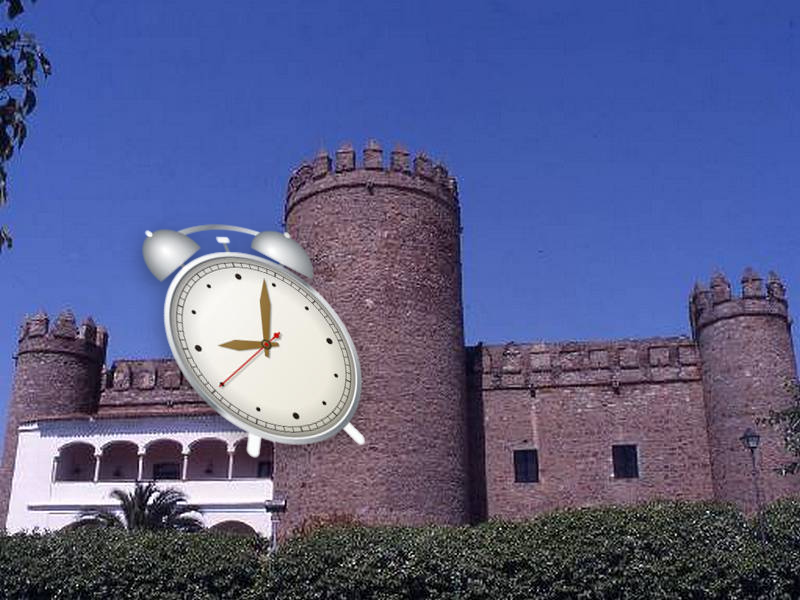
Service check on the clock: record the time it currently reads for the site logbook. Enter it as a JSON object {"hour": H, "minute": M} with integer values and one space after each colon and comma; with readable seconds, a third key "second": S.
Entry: {"hour": 9, "minute": 3, "second": 40}
